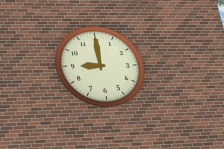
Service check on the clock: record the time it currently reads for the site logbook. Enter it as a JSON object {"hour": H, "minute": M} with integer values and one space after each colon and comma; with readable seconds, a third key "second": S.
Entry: {"hour": 9, "minute": 0}
